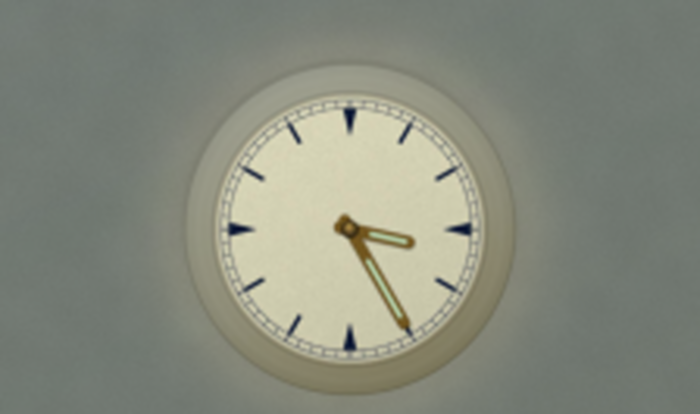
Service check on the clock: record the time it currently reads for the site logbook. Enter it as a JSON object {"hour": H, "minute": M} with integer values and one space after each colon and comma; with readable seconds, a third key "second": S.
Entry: {"hour": 3, "minute": 25}
